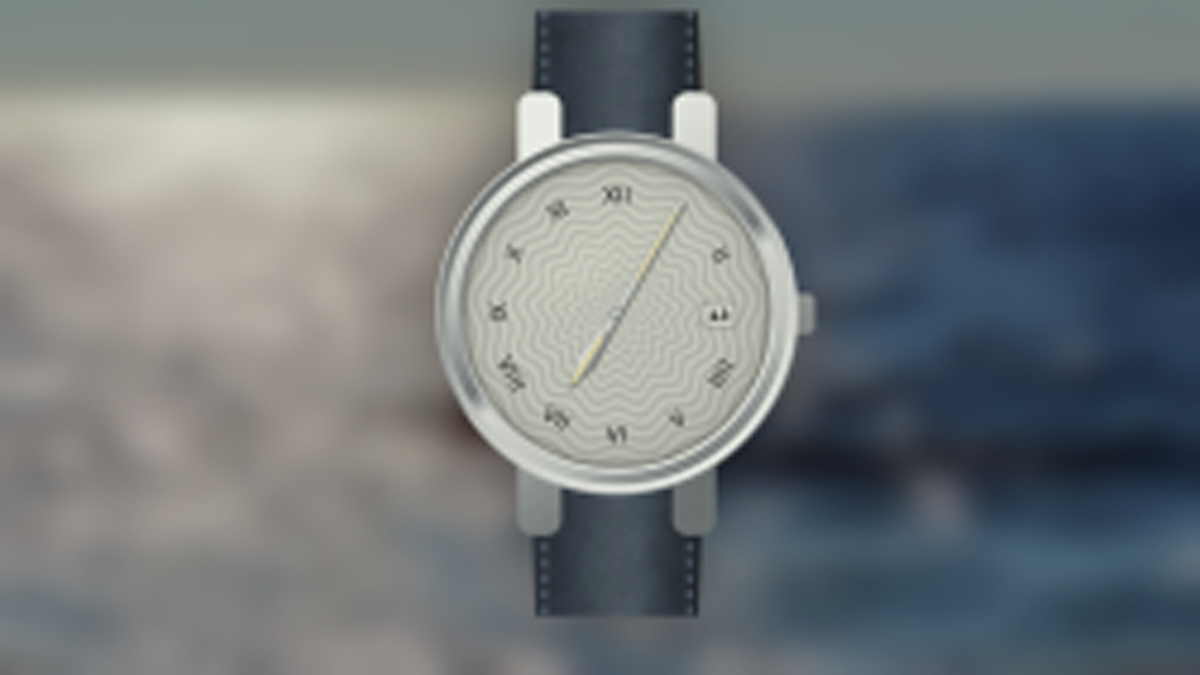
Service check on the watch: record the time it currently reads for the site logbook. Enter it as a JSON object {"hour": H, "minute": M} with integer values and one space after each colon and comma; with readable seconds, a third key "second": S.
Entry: {"hour": 7, "minute": 5}
